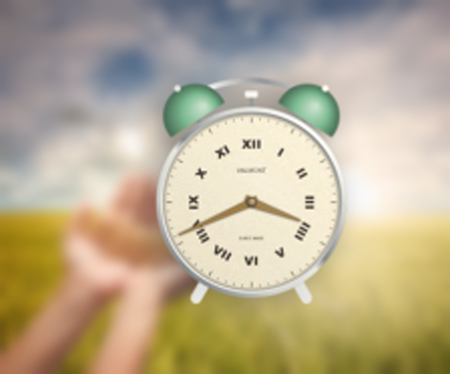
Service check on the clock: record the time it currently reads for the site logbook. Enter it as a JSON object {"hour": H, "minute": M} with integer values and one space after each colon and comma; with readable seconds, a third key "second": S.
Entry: {"hour": 3, "minute": 41}
